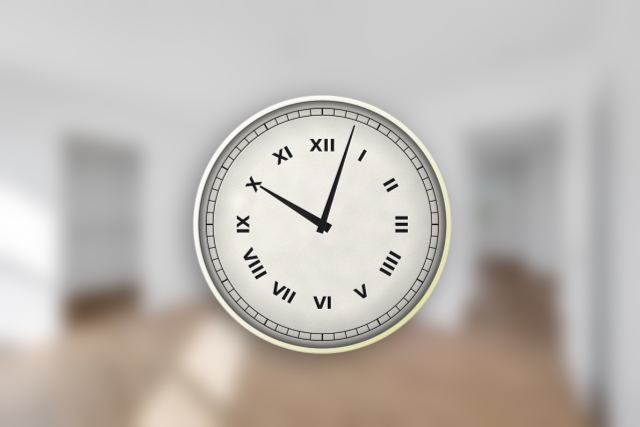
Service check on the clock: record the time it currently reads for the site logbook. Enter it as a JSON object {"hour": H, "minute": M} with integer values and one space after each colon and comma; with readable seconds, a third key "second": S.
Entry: {"hour": 10, "minute": 3}
